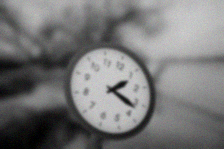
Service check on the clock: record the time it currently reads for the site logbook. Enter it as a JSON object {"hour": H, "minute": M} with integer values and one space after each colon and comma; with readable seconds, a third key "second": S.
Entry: {"hour": 1, "minute": 17}
